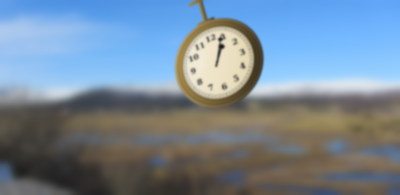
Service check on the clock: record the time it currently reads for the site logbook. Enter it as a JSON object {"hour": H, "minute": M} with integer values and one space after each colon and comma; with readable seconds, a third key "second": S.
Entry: {"hour": 1, "minute": 4}
